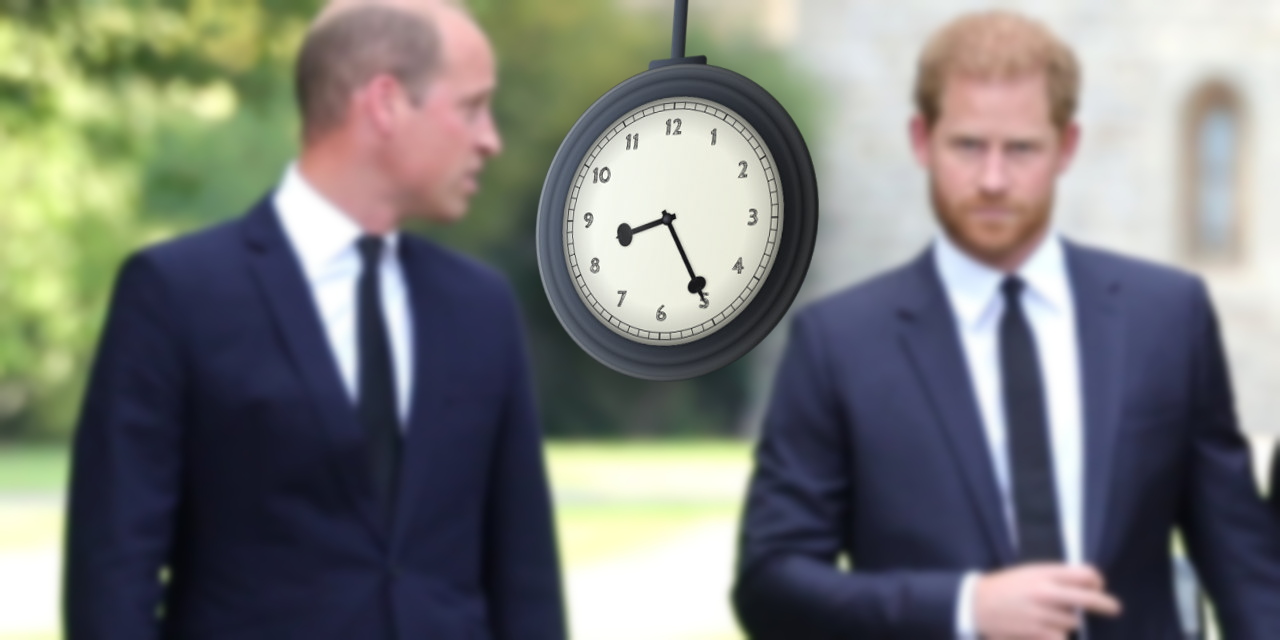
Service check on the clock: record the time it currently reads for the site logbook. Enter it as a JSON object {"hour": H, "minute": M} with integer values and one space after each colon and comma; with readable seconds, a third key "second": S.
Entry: {"hour": 8, "minute": 25}
